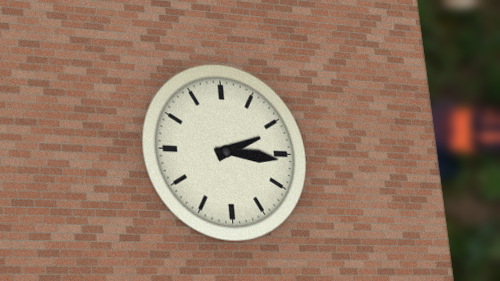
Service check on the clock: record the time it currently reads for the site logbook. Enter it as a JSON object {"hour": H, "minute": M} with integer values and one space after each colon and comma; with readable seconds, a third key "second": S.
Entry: {"hour": 2, "minute": 16}
